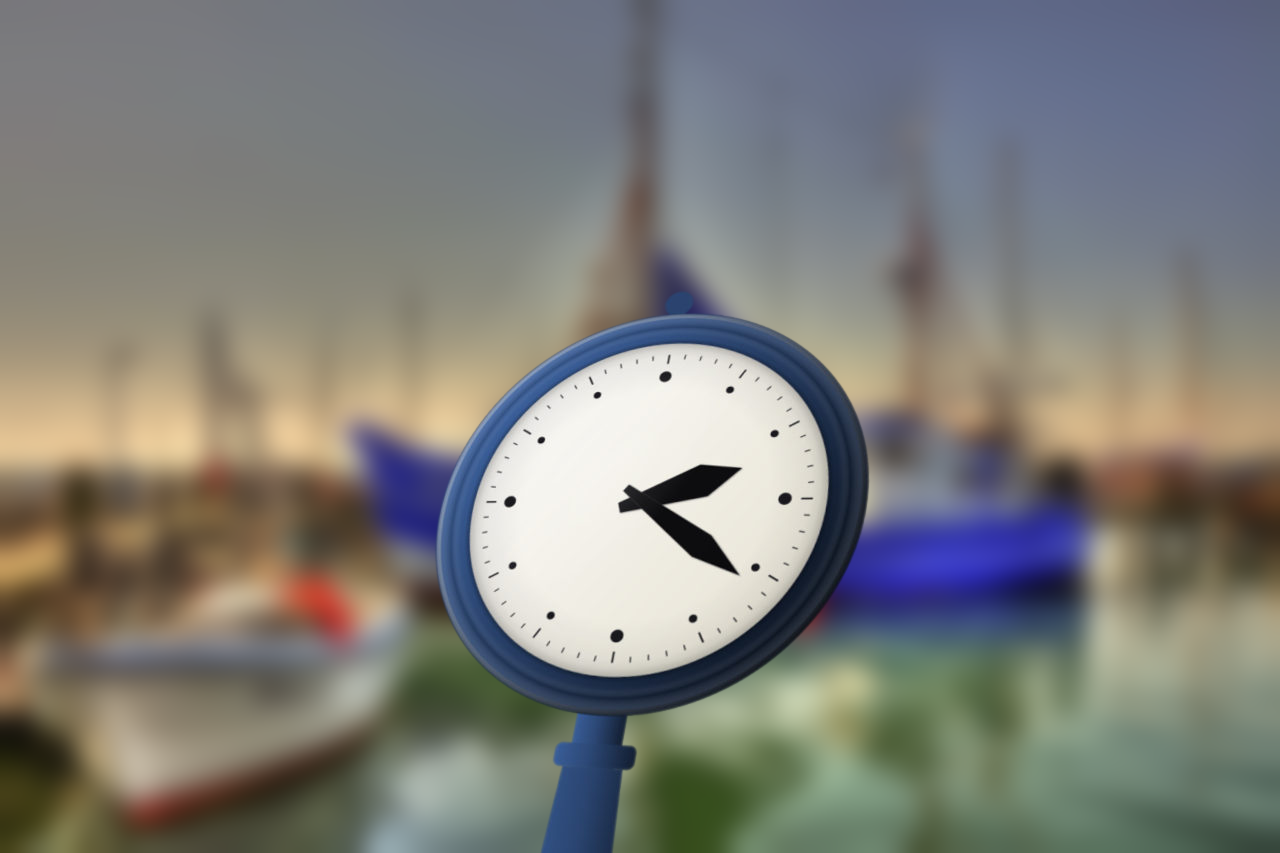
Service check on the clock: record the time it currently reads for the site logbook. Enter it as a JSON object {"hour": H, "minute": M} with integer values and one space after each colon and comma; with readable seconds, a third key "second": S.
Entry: {"hour": 2, "minute": 21}
